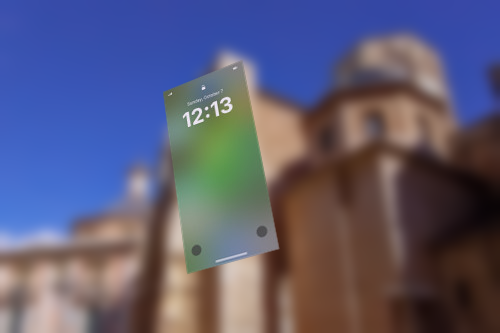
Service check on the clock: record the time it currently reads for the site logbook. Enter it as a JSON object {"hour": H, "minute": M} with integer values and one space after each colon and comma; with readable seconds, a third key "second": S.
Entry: {"hour": 12, "minute": 13}
